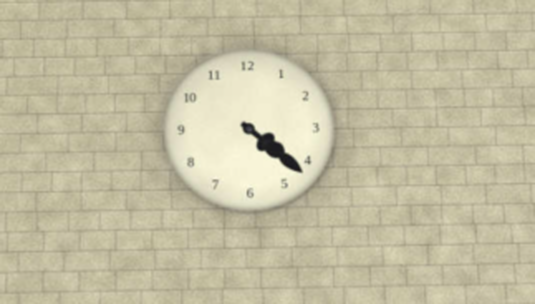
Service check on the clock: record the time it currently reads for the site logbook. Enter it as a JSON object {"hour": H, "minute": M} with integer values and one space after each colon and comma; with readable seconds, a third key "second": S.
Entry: {"hour": 4, "minute": 22}
